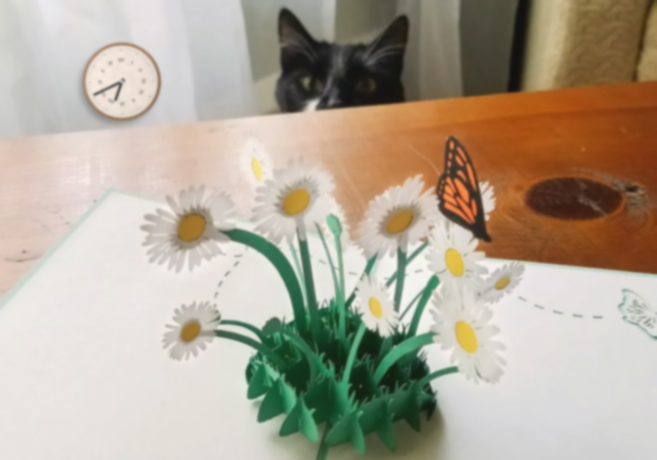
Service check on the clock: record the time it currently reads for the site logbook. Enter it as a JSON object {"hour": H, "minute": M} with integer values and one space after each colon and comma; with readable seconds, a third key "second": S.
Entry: {"hour": 6, "minute": 41}
